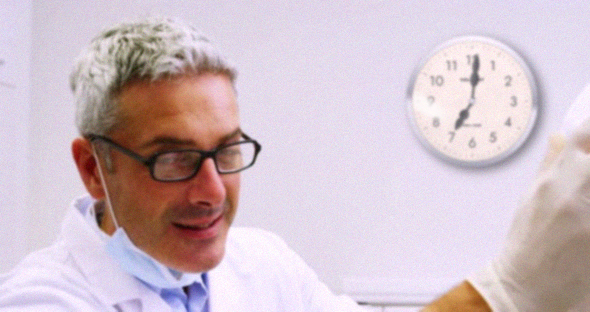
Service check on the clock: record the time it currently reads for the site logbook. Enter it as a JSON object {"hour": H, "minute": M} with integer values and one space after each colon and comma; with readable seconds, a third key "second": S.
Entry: {"hour": 7, "minute": 1}
